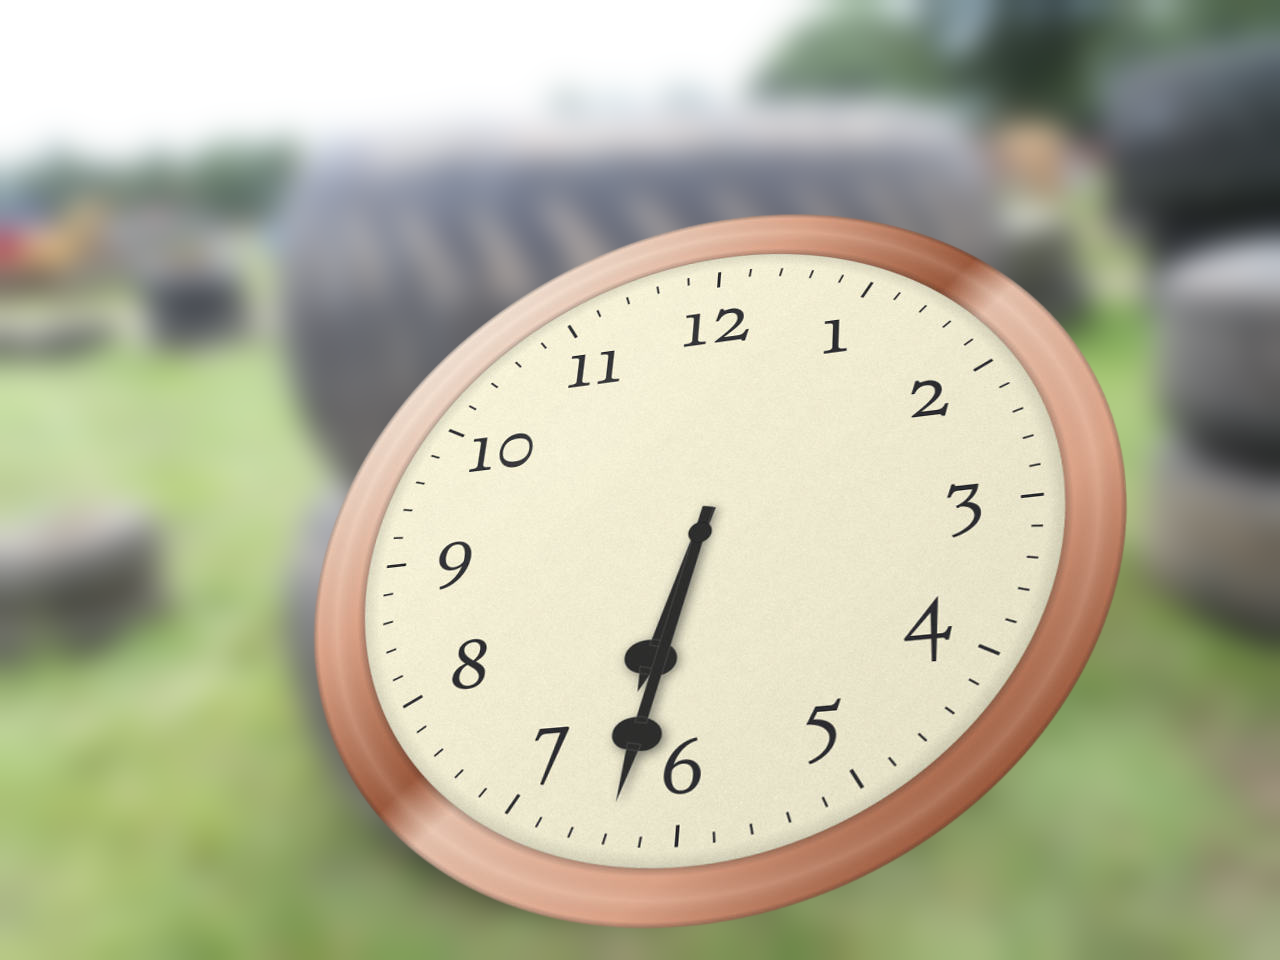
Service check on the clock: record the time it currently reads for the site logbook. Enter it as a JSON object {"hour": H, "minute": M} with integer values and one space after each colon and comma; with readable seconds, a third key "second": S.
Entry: {"hour": 6, "minute": 32}
